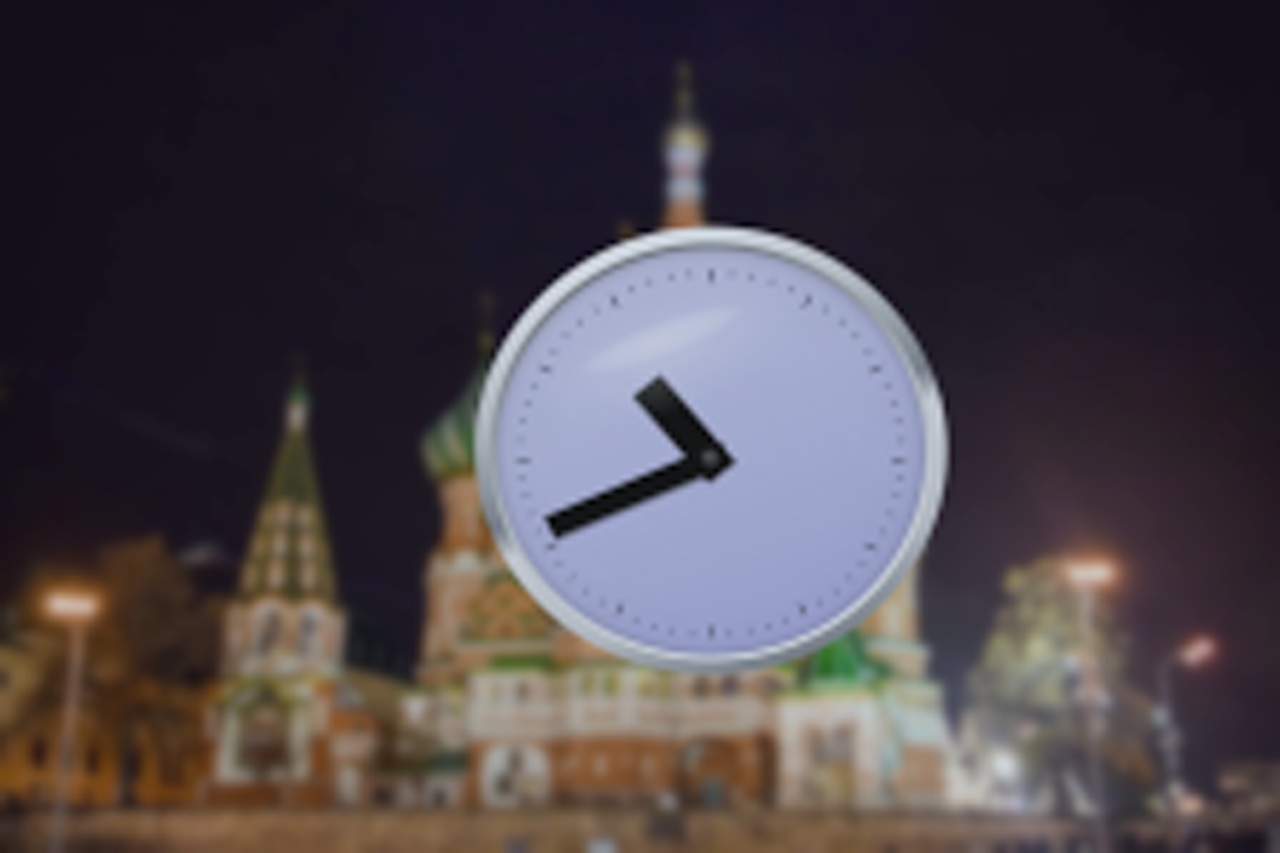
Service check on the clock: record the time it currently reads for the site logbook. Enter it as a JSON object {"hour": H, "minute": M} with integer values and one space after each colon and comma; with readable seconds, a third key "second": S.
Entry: {"hour": 10, "minute": 41}
